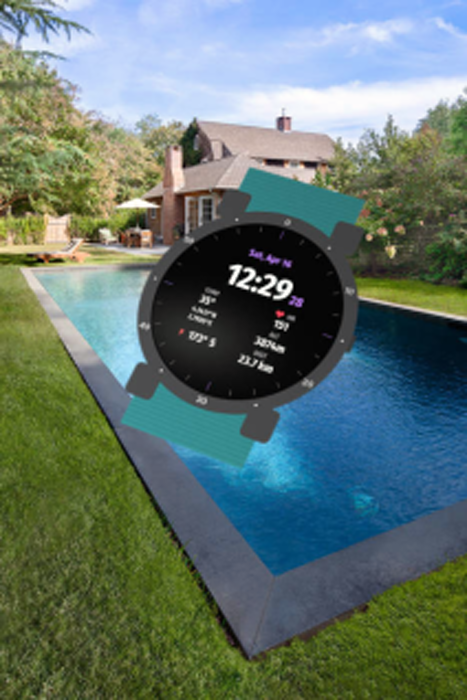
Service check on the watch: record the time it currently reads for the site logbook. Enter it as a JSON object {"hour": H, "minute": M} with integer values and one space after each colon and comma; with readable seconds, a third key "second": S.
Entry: {"hour": 12, "minute": 29}
